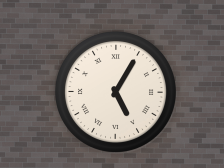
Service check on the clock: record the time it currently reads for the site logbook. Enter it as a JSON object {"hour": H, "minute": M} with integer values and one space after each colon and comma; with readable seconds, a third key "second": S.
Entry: {"hour": 5, "minute": 5}
